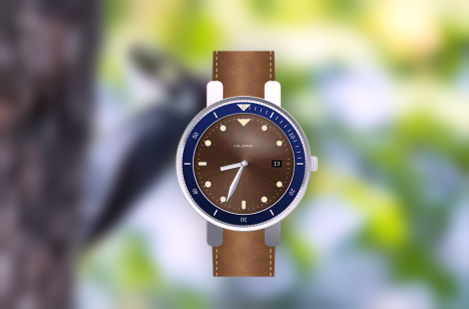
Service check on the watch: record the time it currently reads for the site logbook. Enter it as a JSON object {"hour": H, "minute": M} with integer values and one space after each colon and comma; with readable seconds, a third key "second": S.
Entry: {"hour": 8, "minute": 34}
